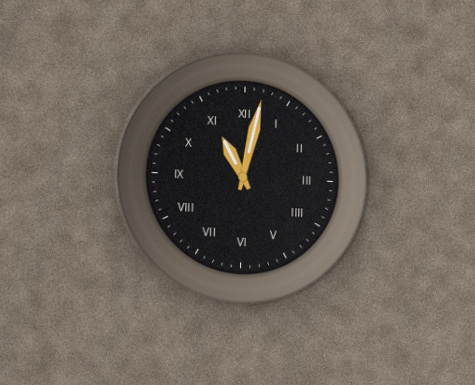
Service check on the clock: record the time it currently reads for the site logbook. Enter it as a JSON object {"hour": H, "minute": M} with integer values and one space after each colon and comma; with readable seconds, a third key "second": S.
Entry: {"hour": 11, "minute": 2}
